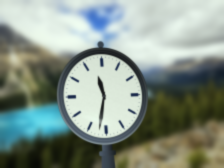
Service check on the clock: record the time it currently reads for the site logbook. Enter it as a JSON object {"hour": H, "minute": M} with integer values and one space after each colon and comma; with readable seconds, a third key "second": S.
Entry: {"hour": 11, "minute": 32}
